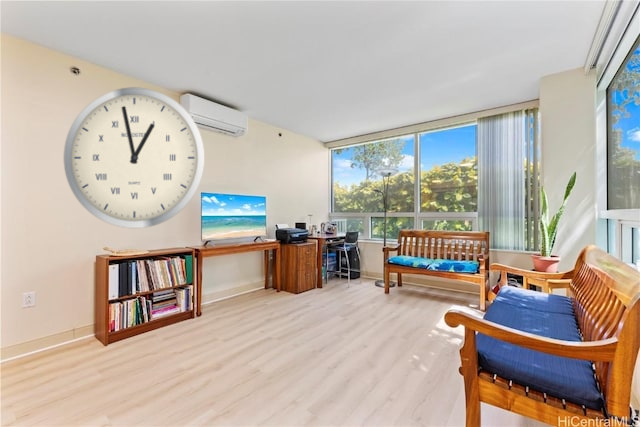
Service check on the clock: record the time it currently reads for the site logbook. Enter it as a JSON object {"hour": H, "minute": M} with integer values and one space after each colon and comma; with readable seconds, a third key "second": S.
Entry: {"hour": 12, "minute": 58}
